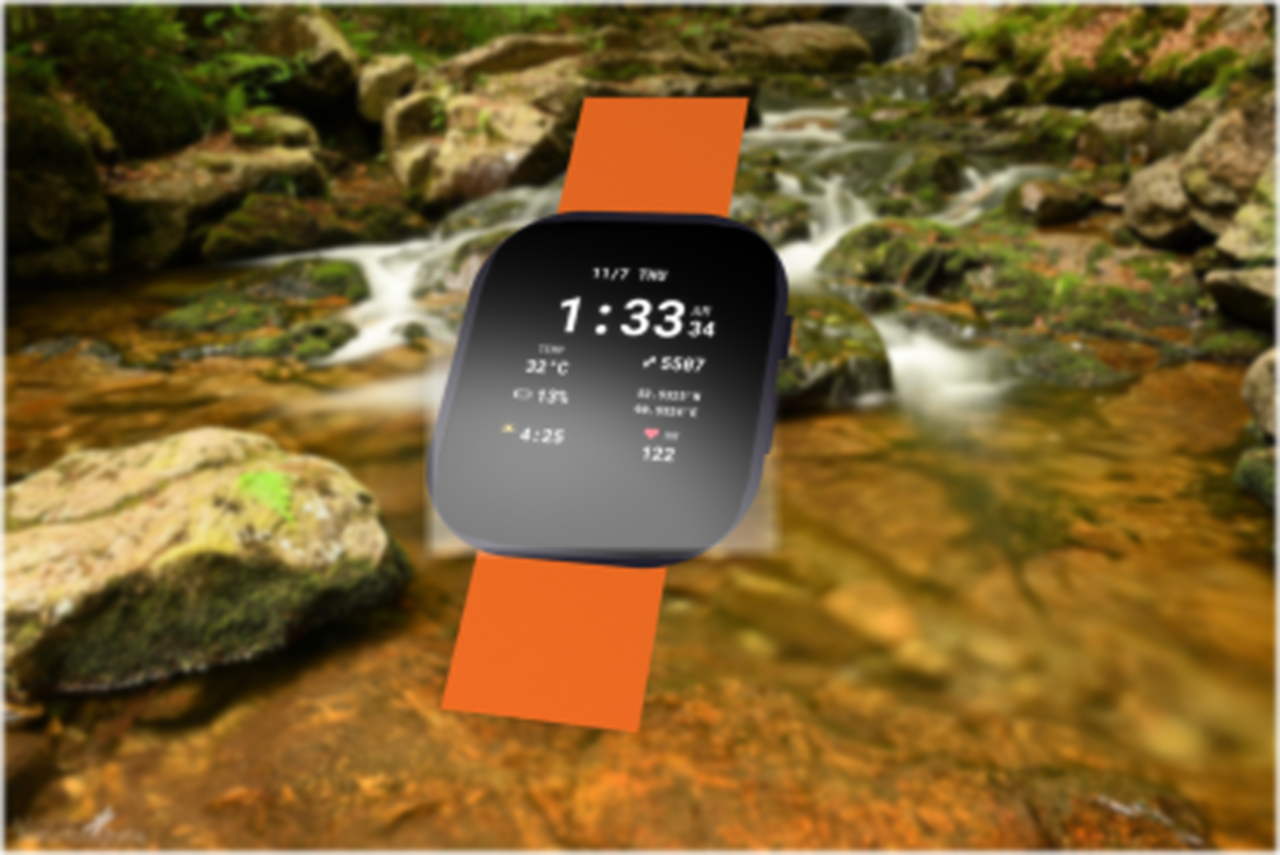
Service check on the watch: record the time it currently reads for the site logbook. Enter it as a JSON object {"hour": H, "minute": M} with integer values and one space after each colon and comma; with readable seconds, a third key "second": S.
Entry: {"hour": 1, "minute": 33}
